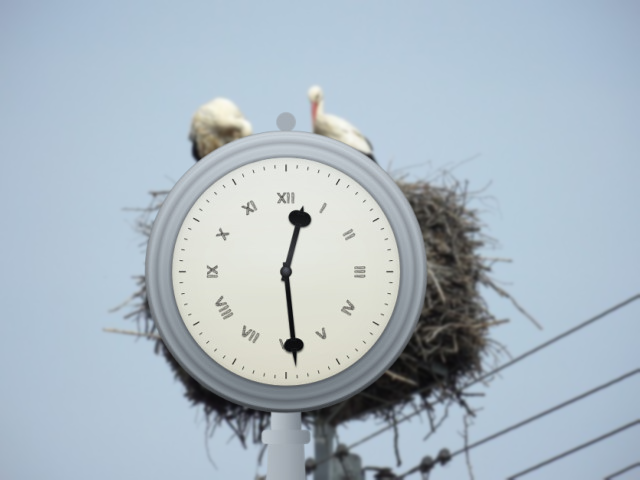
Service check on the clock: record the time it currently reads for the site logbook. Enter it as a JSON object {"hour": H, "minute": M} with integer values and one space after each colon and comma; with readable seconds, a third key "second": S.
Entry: {"hour": 12, "minute": 29}
